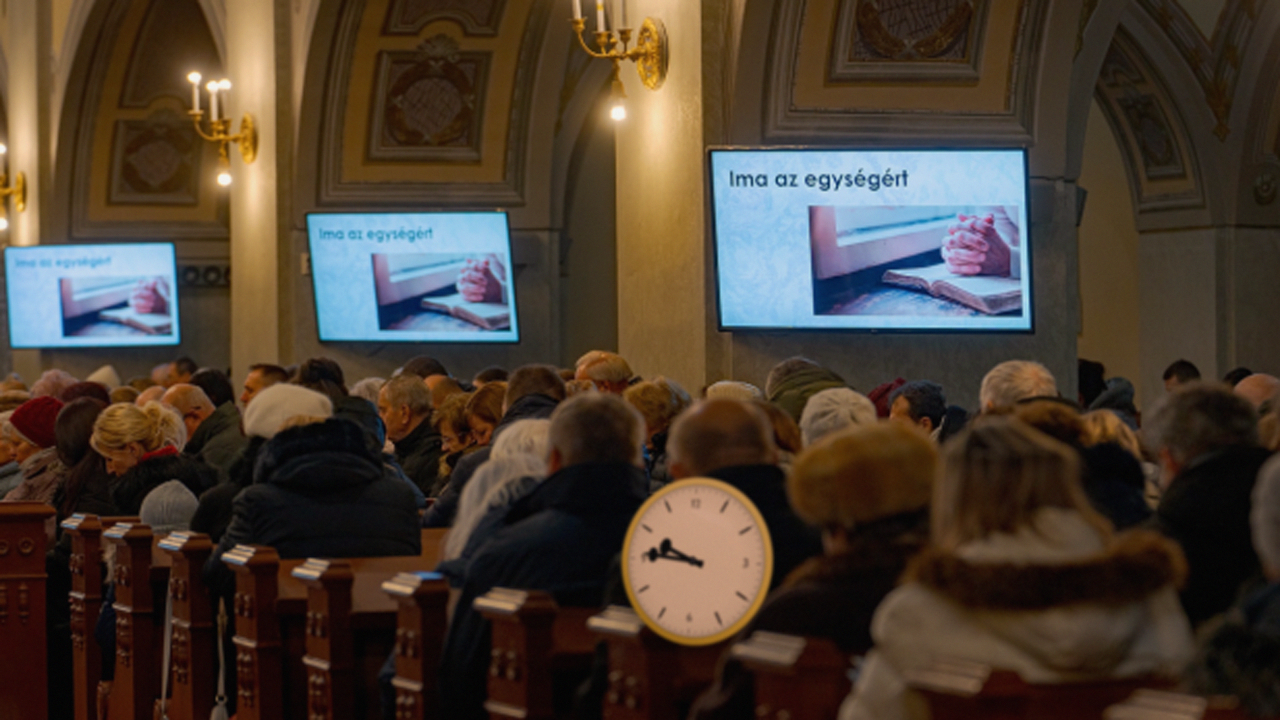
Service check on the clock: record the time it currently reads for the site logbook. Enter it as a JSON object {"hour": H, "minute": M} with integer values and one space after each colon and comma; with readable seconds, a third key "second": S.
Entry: {"hour": 9, "minute": 46}
